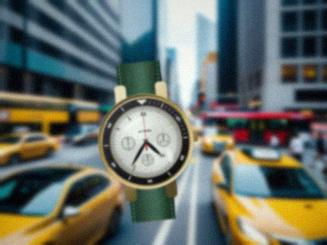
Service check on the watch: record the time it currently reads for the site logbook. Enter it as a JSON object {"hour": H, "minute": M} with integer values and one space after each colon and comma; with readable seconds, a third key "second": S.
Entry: {"hour": 4, "minute": 36}
